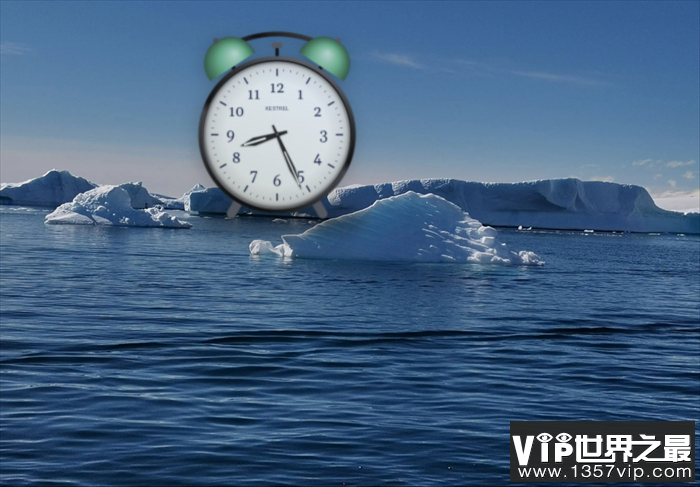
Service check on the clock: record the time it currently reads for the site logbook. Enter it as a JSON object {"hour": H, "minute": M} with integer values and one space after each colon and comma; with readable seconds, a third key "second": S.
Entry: {"hour": 8, "minute": 26}
